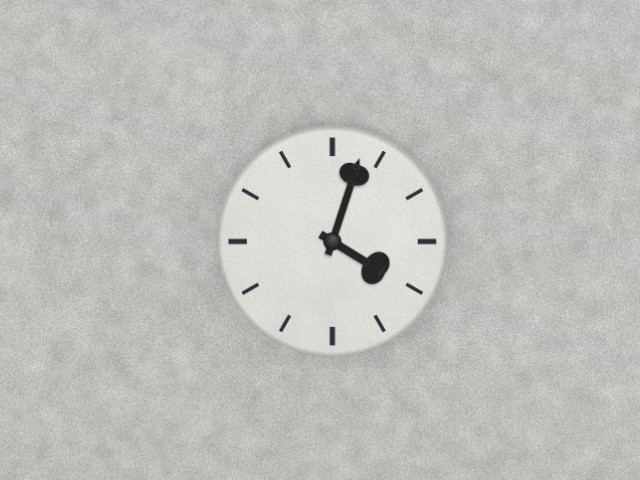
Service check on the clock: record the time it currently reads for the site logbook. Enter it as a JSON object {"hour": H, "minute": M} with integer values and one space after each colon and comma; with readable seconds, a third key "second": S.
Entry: {"hour": 4, "minute": 3}
